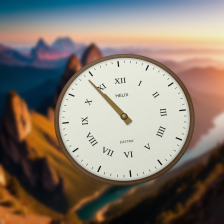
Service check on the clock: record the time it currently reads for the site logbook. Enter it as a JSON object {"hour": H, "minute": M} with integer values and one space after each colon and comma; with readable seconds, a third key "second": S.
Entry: {"hour": 10, "minute": 54}
